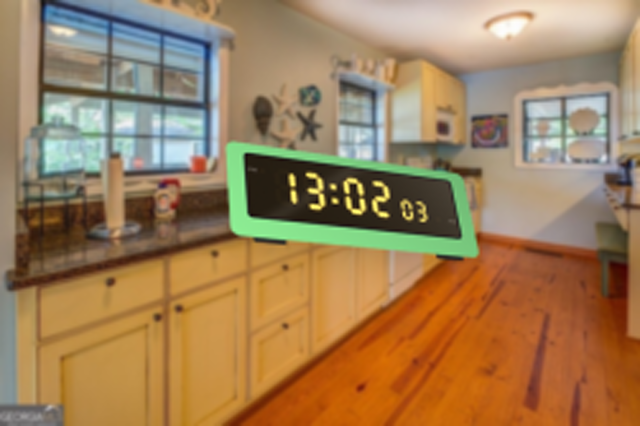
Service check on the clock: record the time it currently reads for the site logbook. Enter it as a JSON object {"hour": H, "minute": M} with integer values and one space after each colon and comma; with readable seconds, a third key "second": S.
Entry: {"hour": 13, "minute": 2, "second": 3}
